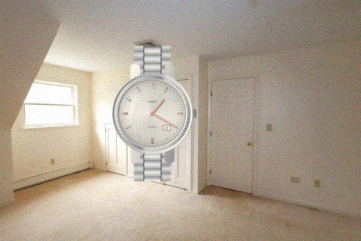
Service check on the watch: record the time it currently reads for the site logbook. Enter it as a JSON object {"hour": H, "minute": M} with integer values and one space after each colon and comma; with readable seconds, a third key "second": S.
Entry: {"hour": 1, "minute": 20}
